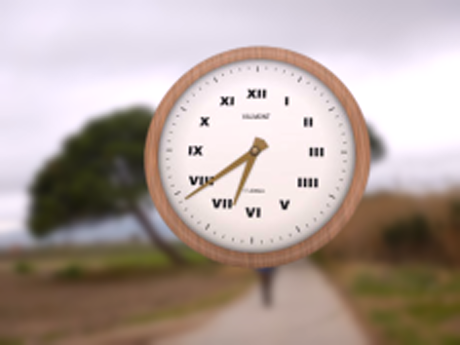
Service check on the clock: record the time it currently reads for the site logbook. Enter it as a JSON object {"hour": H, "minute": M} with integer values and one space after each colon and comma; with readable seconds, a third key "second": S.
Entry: {"hour": 6, "minute": 39}
